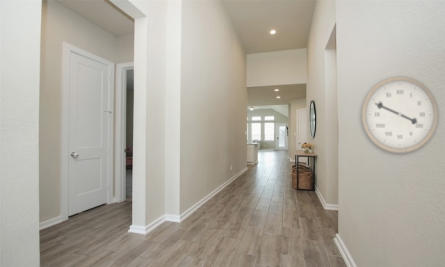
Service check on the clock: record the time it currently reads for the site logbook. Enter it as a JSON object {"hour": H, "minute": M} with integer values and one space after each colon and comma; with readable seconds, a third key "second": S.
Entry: {"hour": 3, "minute": 49}
